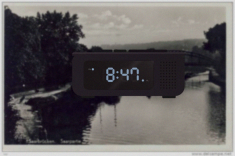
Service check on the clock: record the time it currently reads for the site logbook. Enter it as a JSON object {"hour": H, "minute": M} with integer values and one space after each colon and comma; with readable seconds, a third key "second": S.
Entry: {"hour": 8, "minute": 47}
